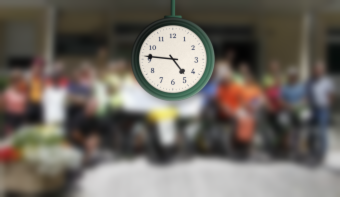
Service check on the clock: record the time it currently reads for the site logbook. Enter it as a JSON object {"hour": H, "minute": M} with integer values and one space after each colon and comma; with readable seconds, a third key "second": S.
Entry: {"hour": 4, "minute": 46}
